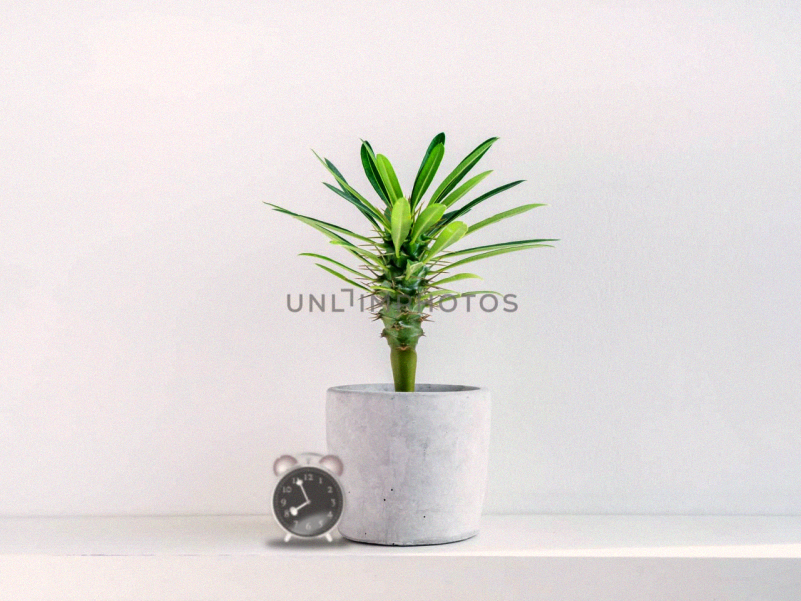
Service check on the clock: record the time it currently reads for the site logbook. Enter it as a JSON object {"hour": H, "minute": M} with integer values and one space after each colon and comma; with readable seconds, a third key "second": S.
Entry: {"hour": 7, "minute": 56}
